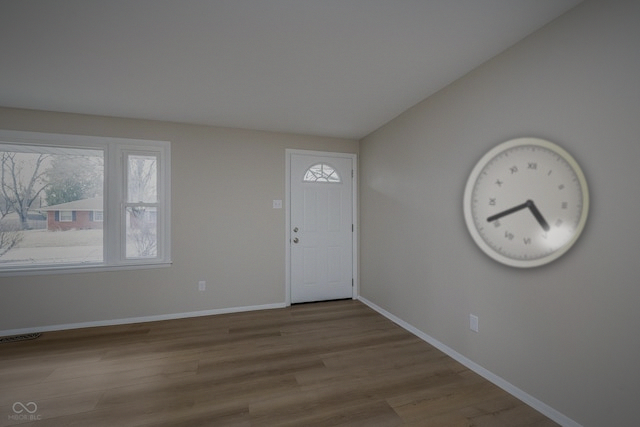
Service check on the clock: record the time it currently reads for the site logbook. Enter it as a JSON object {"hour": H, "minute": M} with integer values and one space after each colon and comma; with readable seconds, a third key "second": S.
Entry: {"hour": 4, "minute": 41}
